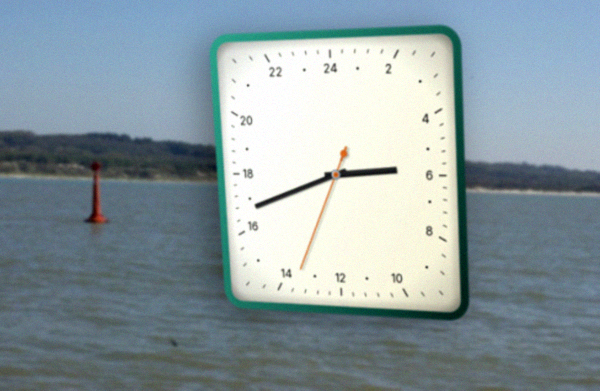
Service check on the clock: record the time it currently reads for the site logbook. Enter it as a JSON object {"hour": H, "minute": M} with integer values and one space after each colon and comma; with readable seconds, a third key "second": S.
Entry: {"hour": 5, "minute": 41, "second": 34}
